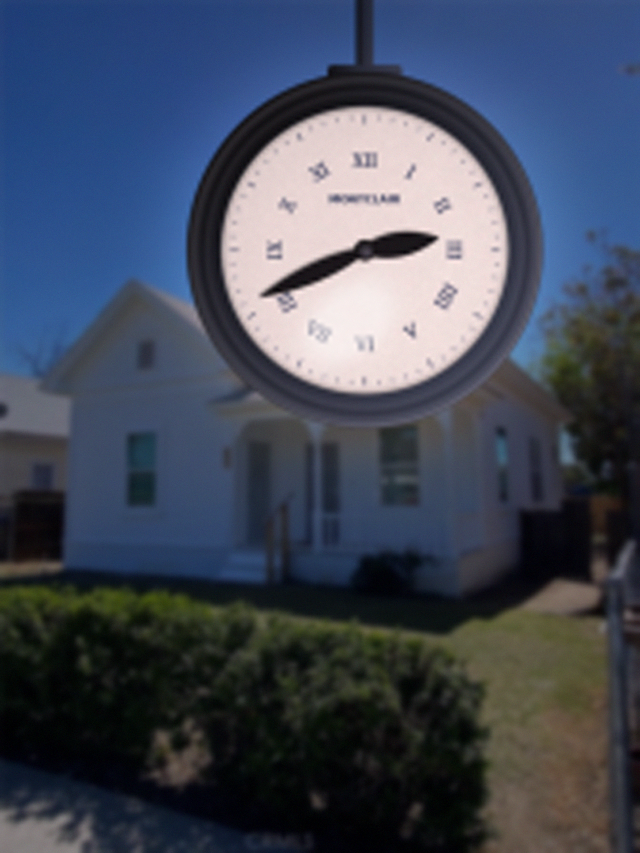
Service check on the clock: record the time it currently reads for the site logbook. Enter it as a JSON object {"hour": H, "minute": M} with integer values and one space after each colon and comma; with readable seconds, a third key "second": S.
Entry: {"hour": 2, "minute": 41}
